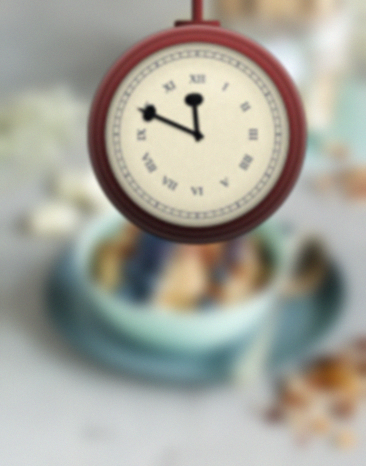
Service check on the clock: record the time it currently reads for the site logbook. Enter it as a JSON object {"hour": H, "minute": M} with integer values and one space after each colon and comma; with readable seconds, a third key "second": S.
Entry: {"hour": 11, "minute": 49}
